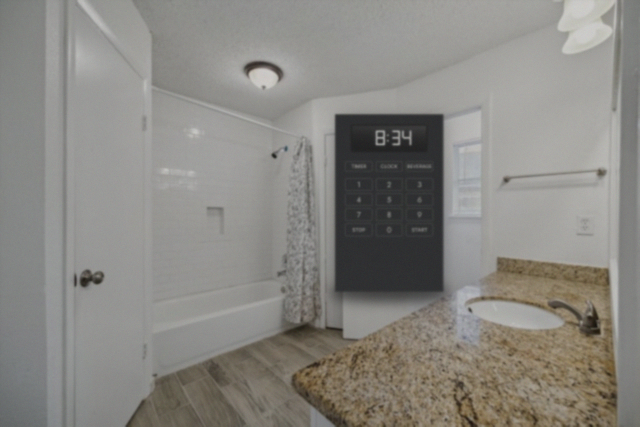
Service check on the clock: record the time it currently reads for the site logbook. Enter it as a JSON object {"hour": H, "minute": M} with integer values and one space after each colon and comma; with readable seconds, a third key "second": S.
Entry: {"hour": 8, "minute": 34}
